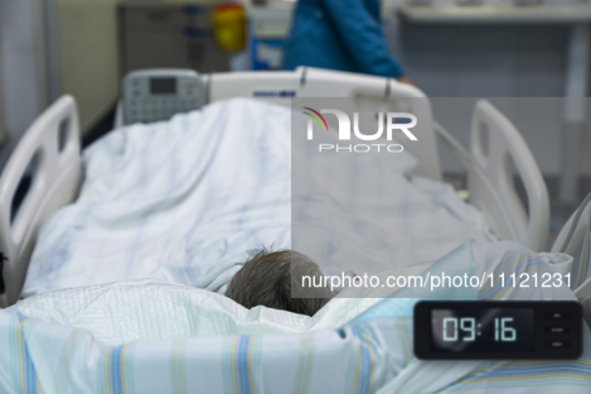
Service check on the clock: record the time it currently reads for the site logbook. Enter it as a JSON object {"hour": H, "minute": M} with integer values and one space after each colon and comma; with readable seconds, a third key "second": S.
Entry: {"hour": 9, "minute": 16}
